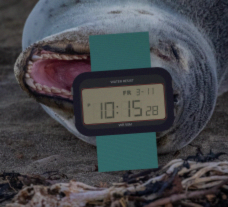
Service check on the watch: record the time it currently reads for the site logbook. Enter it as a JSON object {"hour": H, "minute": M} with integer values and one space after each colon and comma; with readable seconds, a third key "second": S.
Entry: {"hour": 10, "minute": 15, "second": 28}
